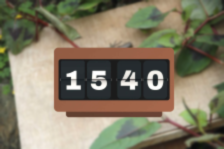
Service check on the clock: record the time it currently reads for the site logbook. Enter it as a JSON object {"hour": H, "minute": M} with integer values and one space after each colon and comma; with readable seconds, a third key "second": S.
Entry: {"hour": 15, "minute": 40}
